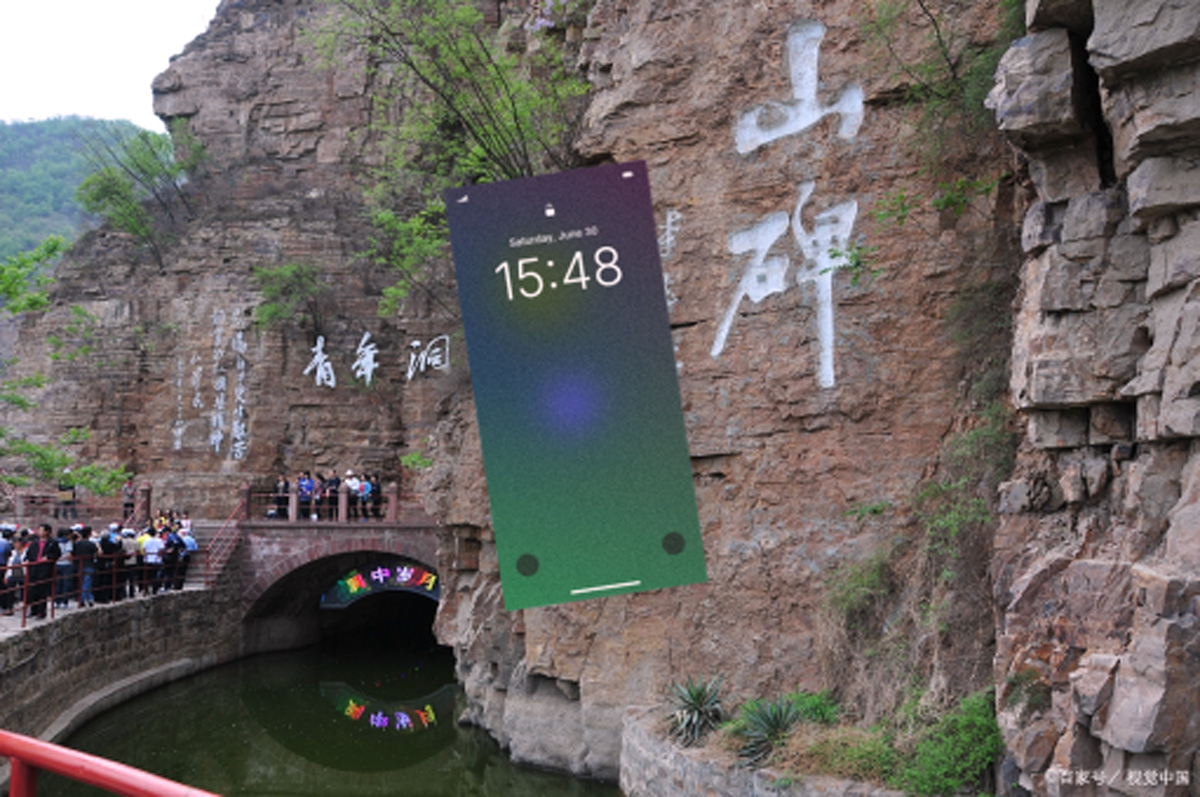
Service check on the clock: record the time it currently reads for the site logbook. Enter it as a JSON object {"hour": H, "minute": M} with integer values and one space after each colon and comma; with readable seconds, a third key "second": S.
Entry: {"hour": 15, "minute": 48}
